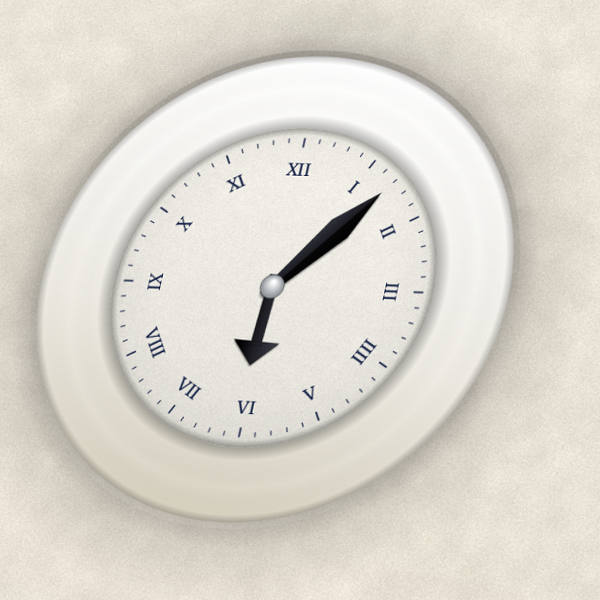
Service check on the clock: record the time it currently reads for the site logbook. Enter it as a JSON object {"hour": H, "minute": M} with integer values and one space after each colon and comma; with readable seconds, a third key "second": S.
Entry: {"hour": 6, "minute": 7}
